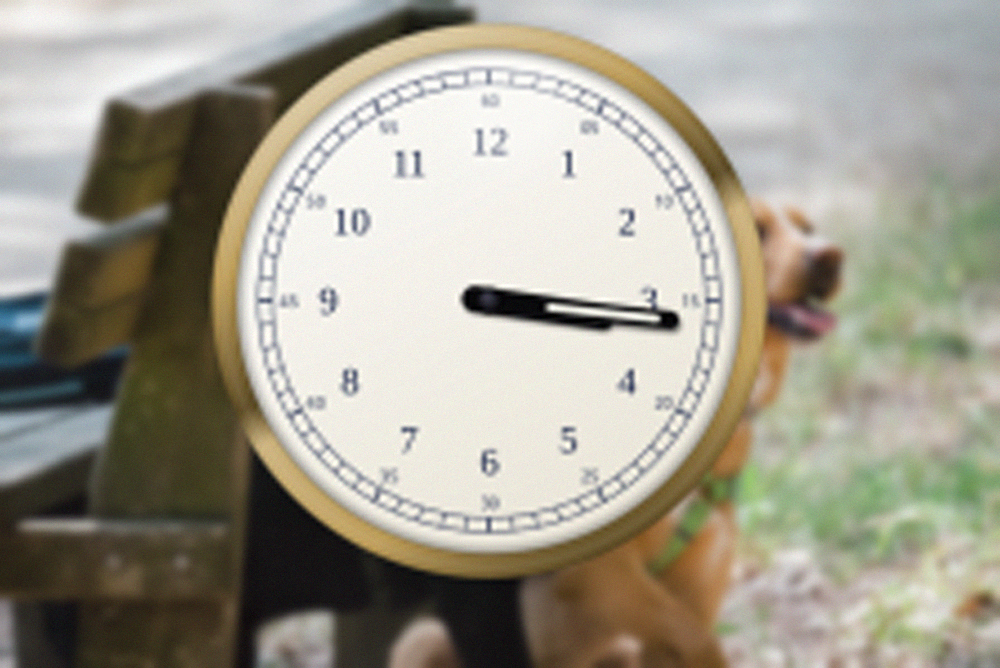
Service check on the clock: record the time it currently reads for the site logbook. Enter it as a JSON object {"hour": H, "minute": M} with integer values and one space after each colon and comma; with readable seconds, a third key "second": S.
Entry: {"hour": 3, "minute": 16}
